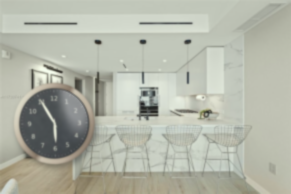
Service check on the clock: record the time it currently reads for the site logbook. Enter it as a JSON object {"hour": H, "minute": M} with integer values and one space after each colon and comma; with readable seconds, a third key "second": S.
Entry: {"hour": 5, "minute": 55}
